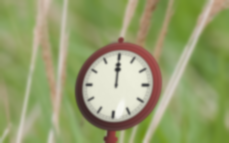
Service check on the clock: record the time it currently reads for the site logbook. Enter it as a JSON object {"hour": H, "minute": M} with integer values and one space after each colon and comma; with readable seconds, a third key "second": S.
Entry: {"hour": 12, "minute": 0}
